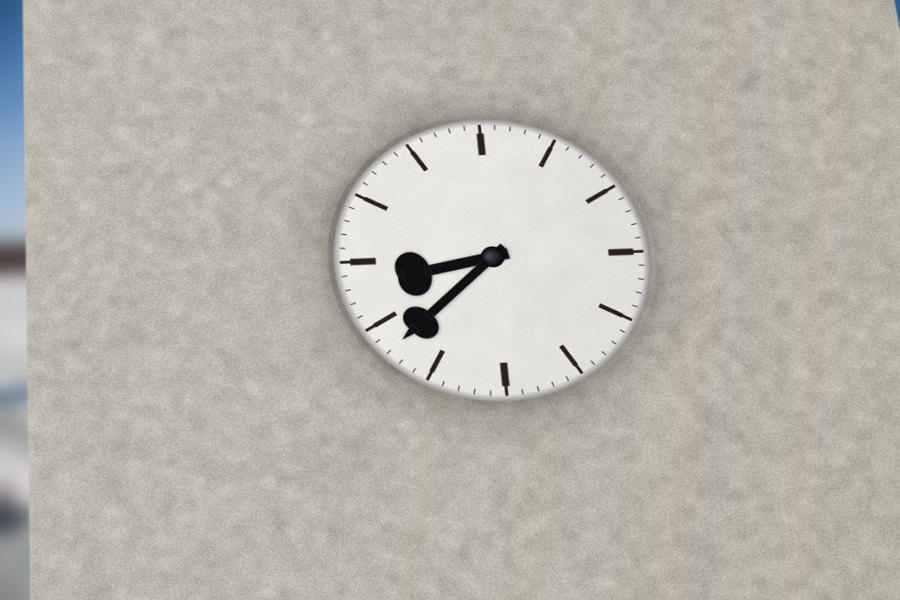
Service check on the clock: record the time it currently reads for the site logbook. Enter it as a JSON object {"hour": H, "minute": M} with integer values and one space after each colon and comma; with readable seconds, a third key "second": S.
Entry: {"hour": 8, "minute": 38}
